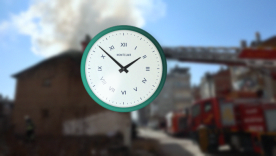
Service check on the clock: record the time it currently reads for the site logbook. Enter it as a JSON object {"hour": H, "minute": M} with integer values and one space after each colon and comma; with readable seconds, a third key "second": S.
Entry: {"hour": 1, "minute": 52}
